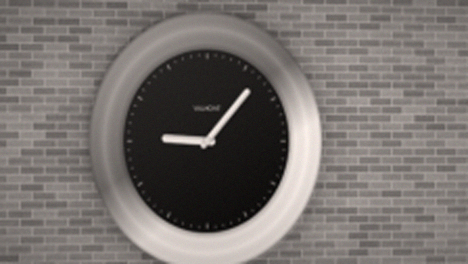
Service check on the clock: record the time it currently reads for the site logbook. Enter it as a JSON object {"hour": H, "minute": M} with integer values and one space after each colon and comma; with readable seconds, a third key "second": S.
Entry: {"hour": 9, "minute": 7}
